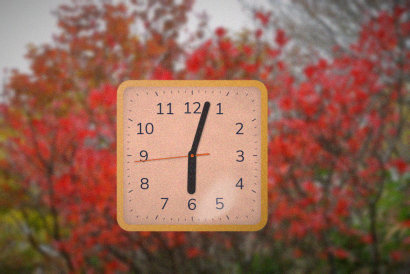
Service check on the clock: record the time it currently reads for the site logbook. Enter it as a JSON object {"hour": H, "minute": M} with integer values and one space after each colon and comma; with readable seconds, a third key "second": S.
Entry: {"hour": 6, "minute": 2, "second": 44}
